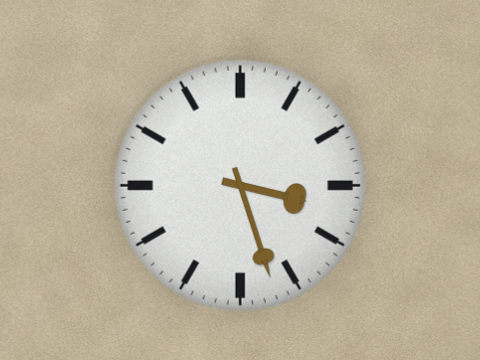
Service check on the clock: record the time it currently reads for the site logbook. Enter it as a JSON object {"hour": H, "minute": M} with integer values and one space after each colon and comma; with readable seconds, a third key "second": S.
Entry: {"hour": 3, "minute": 27}
